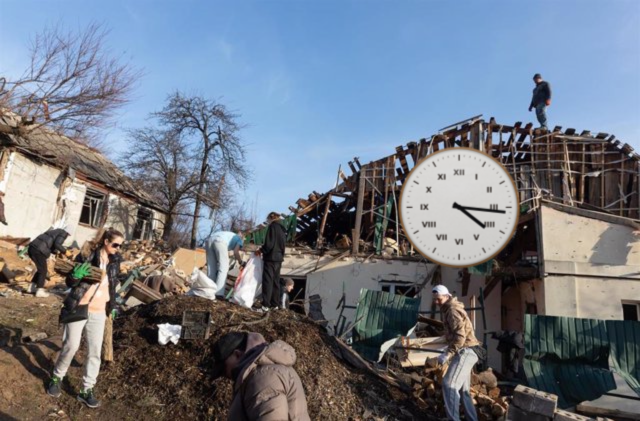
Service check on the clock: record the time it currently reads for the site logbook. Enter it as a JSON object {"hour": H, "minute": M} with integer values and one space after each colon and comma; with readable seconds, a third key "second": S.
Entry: {"hour": 4, "minute": 16}
